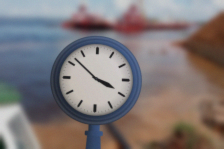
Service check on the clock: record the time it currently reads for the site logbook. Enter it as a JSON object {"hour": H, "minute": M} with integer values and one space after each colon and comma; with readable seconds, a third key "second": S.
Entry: {"hour": 3, "minute": 52}
